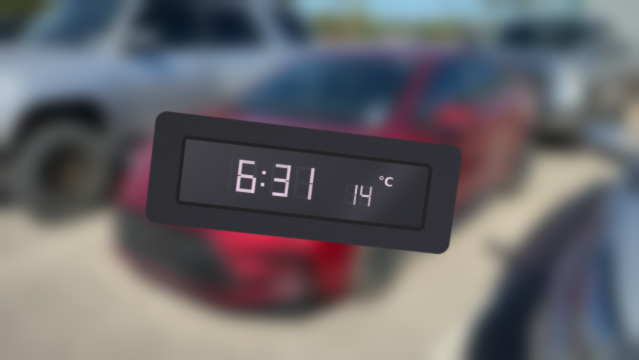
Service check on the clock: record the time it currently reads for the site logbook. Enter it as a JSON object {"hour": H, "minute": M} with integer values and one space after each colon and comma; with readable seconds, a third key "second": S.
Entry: {"hour": 6, "minute": 31}
